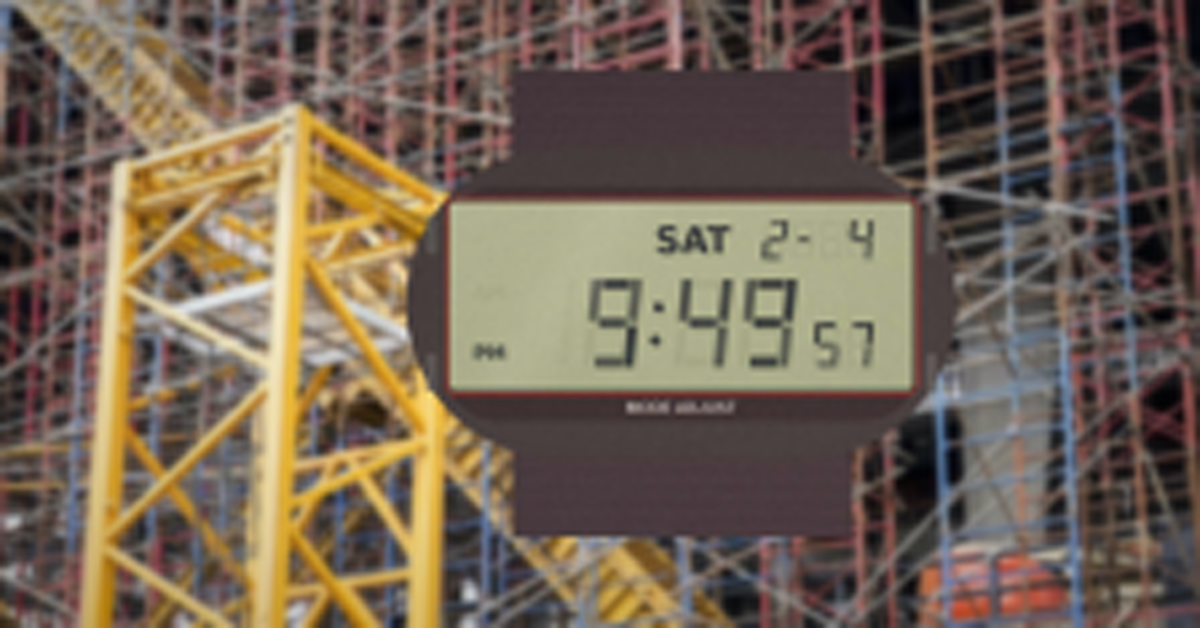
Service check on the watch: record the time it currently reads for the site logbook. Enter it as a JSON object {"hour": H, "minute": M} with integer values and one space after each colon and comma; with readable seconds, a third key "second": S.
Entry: {"hour": 9, "minute": 49, "second": 57}
